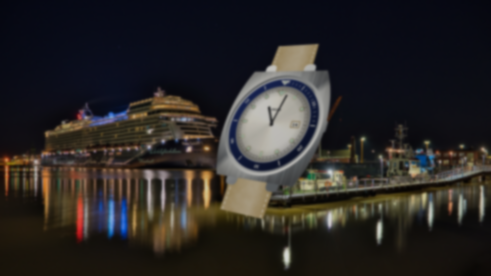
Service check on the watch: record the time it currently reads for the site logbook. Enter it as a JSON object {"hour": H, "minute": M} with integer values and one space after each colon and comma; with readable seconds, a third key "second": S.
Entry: {"hour": 11, "minute": 2}
